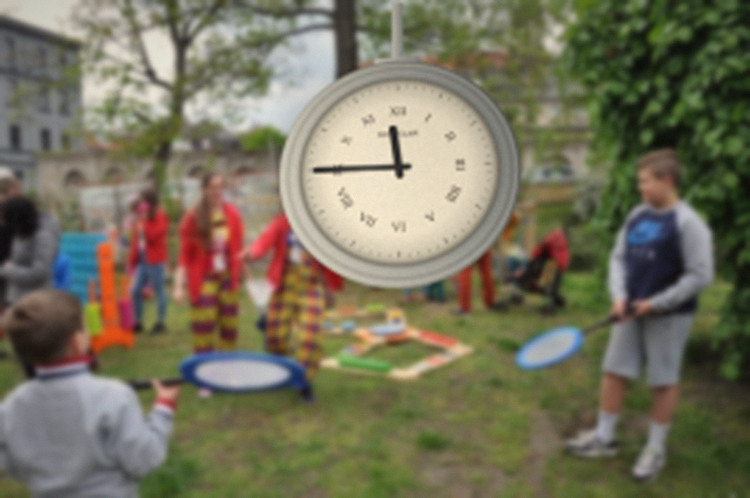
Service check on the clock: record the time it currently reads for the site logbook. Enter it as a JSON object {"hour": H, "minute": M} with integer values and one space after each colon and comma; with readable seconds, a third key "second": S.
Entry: {"hour": 11, "minute": 45}
